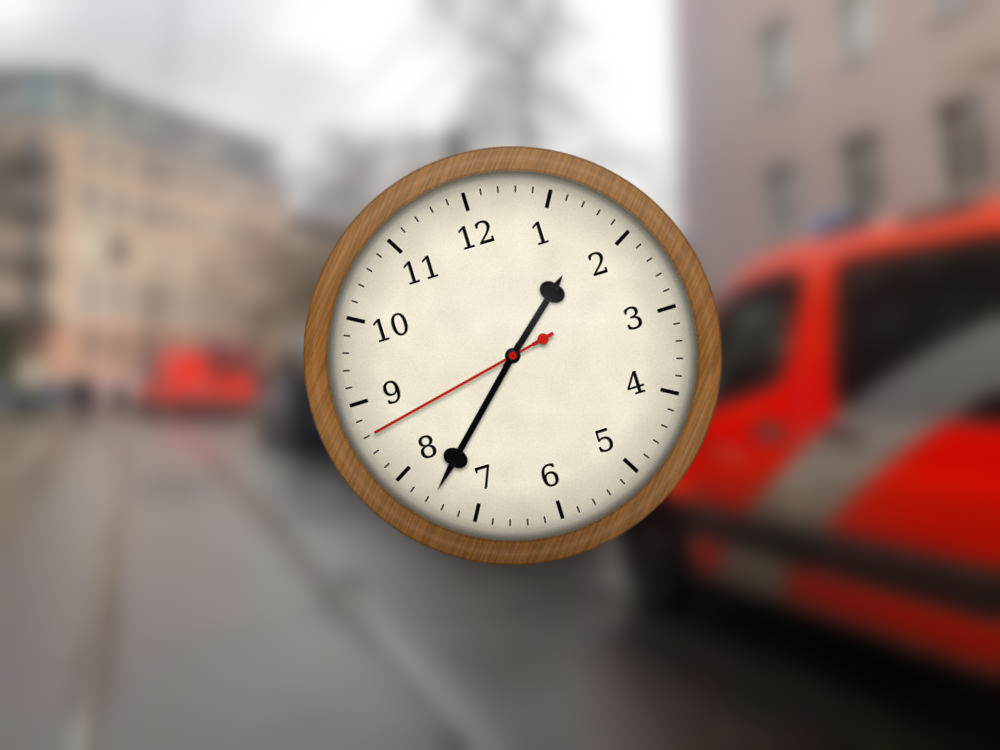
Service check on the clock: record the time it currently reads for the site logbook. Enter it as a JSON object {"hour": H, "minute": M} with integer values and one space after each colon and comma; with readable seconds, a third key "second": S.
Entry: {"hour": 1, "minute": 37, "second": 43}
